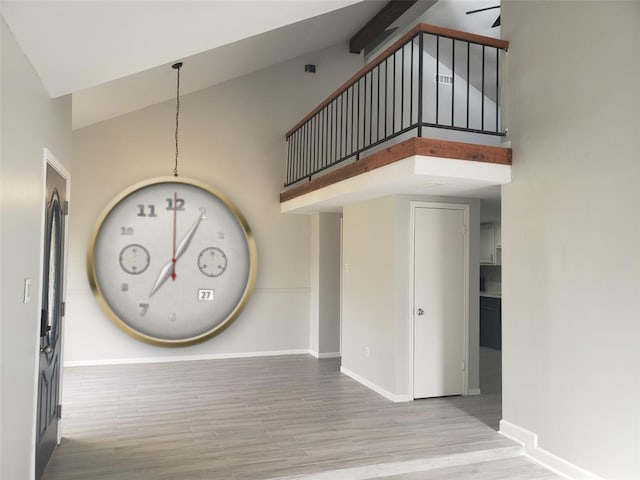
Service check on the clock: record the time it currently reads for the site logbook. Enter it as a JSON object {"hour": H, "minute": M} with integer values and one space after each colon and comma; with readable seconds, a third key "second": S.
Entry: {"hour": 7, "minute": 5}
